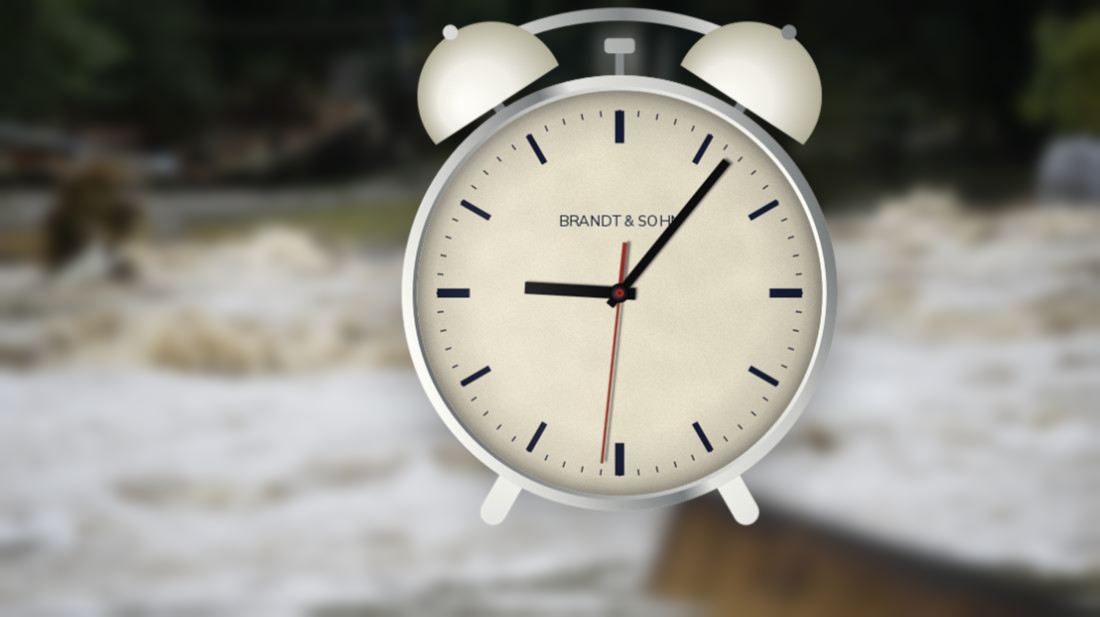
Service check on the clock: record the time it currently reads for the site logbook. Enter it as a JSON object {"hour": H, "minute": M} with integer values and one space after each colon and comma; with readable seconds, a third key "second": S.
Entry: {"hour": 9, "minute": 6, "second": 31}
